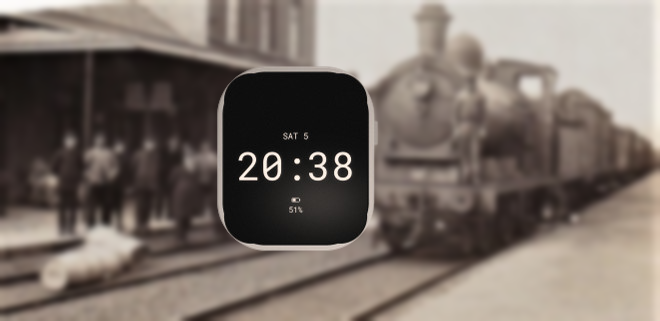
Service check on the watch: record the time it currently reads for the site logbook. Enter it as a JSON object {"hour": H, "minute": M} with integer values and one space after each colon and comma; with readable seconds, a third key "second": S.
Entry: {"hour": 20, "minute": 38}
